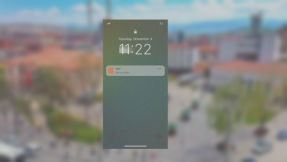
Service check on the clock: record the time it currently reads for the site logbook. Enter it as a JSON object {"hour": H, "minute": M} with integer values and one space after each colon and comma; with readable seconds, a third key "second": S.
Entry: {"hour": 11, "minute": 22}
